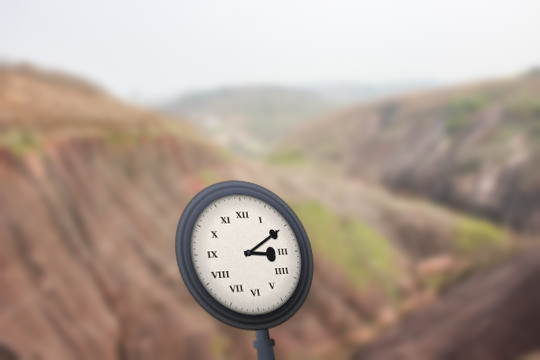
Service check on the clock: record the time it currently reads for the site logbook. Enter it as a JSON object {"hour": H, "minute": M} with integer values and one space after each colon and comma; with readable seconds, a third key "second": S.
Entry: {"hour": 3, "minute": 10}
